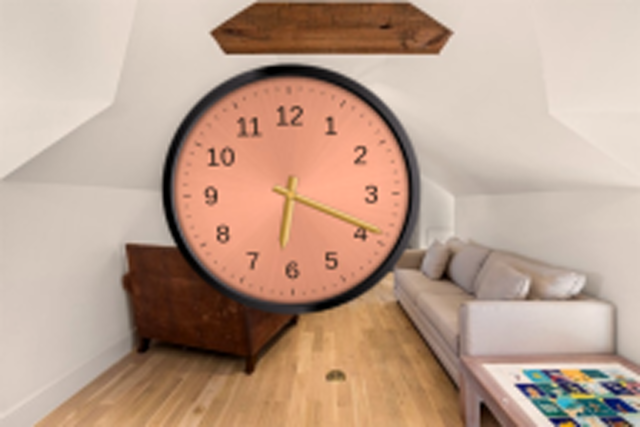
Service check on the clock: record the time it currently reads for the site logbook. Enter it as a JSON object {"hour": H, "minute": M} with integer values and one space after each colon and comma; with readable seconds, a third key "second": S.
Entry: {"hour": 6, "minute": 19}
